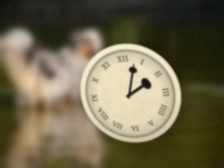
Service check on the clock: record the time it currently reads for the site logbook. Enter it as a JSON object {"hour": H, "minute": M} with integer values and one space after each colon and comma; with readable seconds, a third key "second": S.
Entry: {"hour": 2, "minute": 3}
